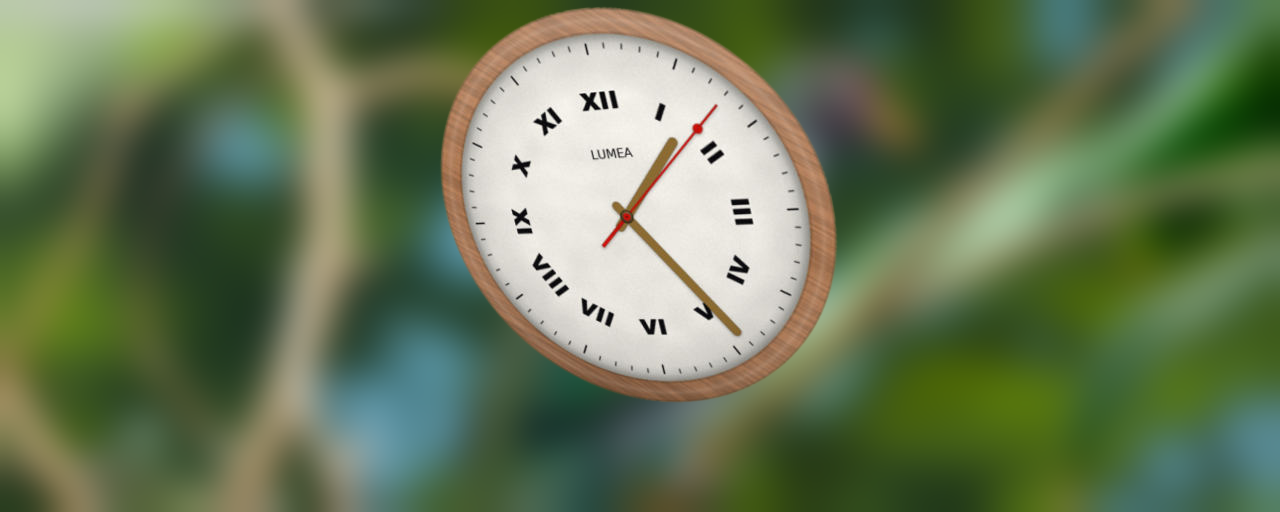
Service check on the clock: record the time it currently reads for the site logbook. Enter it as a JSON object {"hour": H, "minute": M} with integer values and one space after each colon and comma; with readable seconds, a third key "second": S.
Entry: {"hour": 1, "minute": 24, "second": 8}
